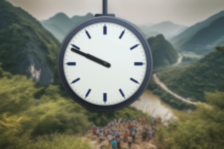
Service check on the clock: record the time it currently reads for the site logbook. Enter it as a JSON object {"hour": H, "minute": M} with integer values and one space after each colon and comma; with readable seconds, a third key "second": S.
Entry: {"hour": 9, "minute": 49}
